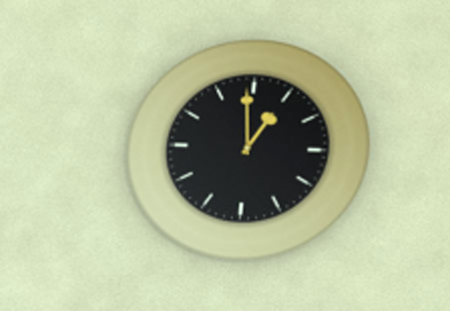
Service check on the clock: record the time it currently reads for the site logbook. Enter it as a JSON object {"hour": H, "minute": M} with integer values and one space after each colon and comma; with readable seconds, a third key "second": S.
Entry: {"hour": 12, "minute": 59}
